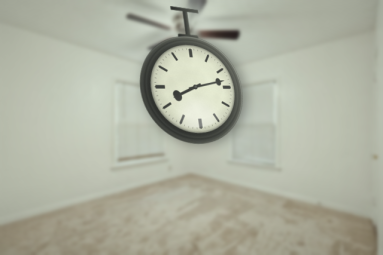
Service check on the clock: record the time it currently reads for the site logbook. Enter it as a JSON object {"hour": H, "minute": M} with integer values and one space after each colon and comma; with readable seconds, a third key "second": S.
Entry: {"hour": 8, "minute": 13}
